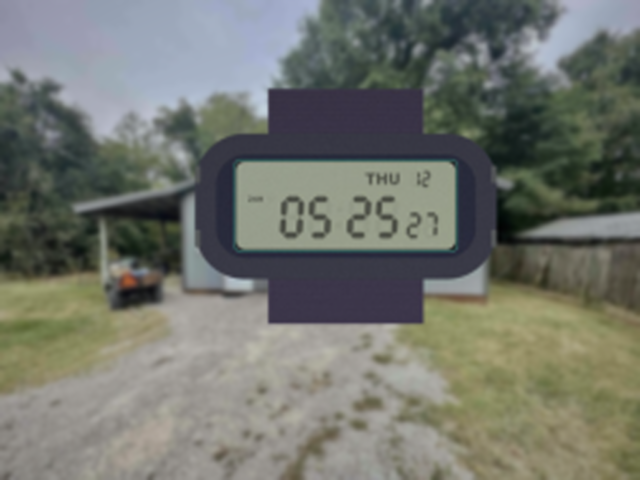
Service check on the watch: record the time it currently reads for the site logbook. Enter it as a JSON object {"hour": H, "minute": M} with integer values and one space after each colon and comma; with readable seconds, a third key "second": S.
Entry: {"hour": 5, "minute": 25, "second": 27}
